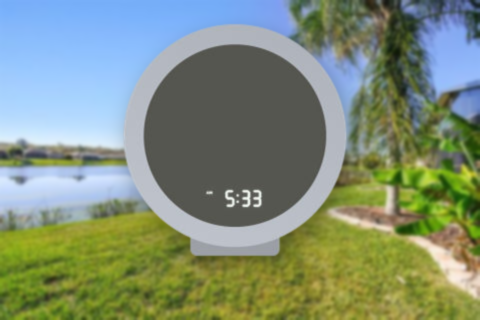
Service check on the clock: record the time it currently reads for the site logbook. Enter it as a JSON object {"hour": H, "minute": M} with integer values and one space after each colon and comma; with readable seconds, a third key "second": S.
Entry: {"hour": 5, "minute": 33}
